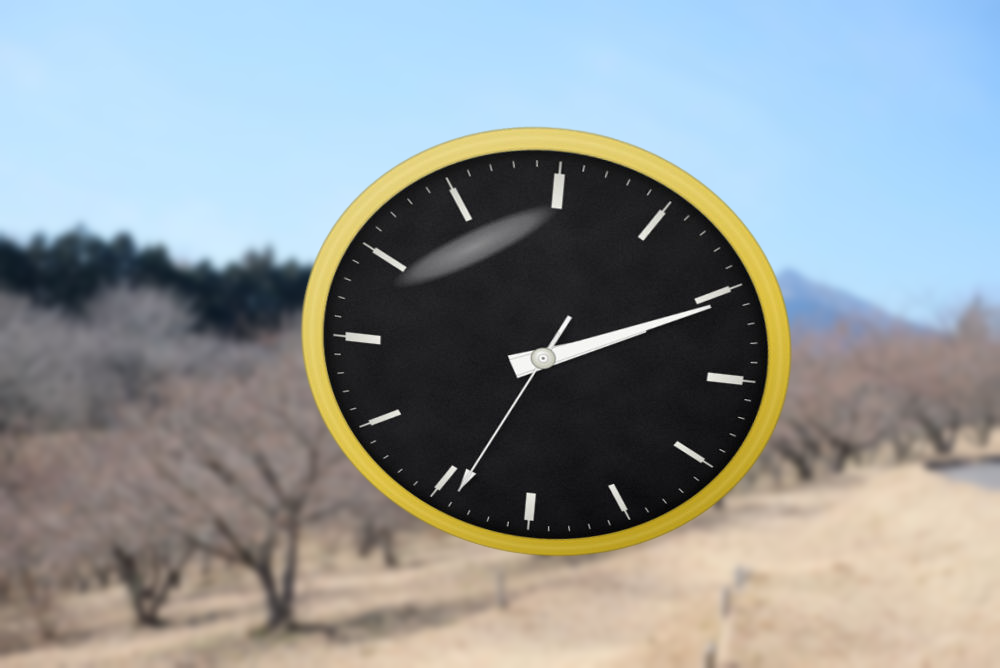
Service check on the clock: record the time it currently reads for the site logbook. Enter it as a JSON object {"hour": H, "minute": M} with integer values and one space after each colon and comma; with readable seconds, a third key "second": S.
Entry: {"hour": 2, "minute": 10, "second": 34}
